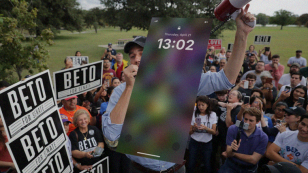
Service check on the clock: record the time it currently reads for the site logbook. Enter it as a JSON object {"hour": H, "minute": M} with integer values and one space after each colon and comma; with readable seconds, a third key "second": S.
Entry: {"hour": 13, "minute": 2}
